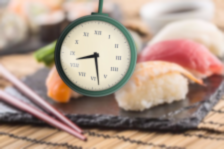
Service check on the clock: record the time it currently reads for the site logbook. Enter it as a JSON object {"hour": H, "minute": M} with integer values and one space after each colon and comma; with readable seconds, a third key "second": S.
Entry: {"hour": 8, "minute": 28}
